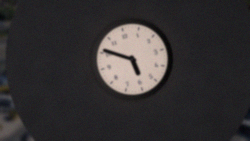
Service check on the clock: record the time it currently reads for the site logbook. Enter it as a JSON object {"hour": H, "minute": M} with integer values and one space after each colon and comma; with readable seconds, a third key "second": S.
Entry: {"hour": 5, "minute": 51}
